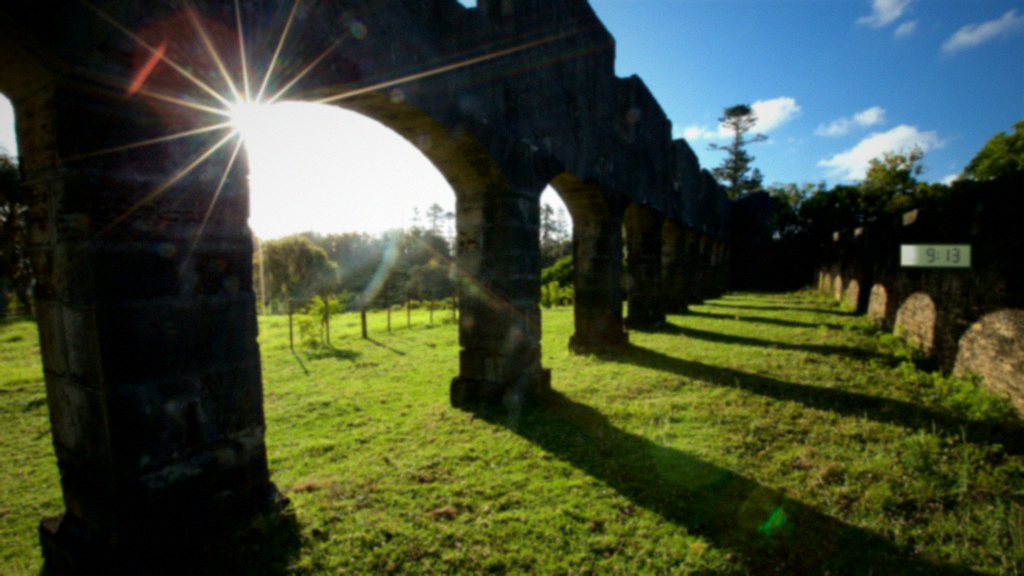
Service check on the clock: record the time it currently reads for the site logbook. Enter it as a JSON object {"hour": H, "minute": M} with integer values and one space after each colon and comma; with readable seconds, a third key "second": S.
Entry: {"hour": 9, "minute": 13}
